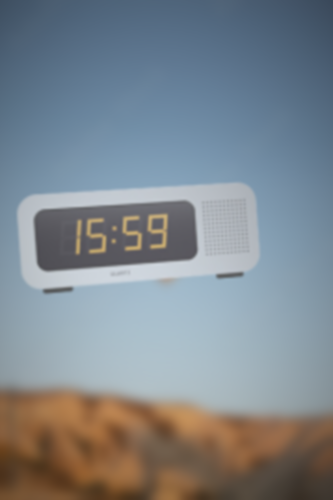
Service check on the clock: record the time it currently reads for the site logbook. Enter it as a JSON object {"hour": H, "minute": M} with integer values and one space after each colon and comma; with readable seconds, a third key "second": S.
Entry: {"hour": 15, "minute": 59}
